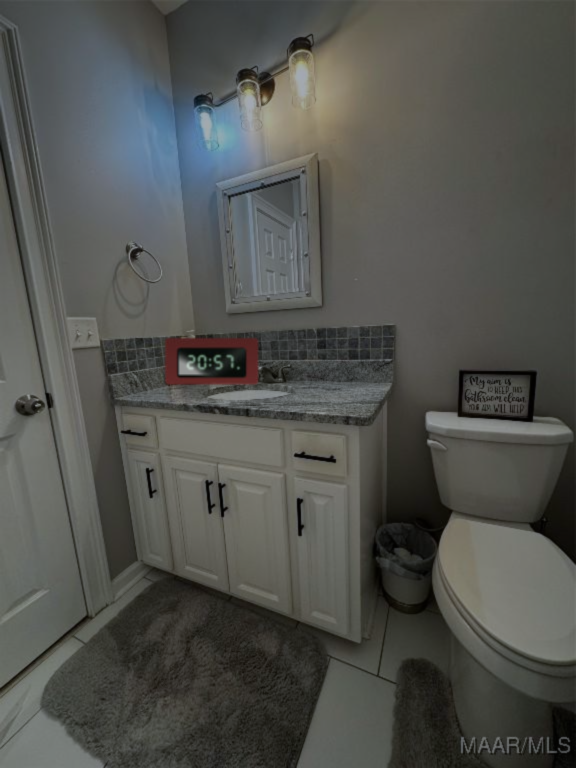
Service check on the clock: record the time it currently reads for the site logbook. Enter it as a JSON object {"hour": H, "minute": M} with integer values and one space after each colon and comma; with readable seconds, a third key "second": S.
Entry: {"hour": 20, "minute": 57}
